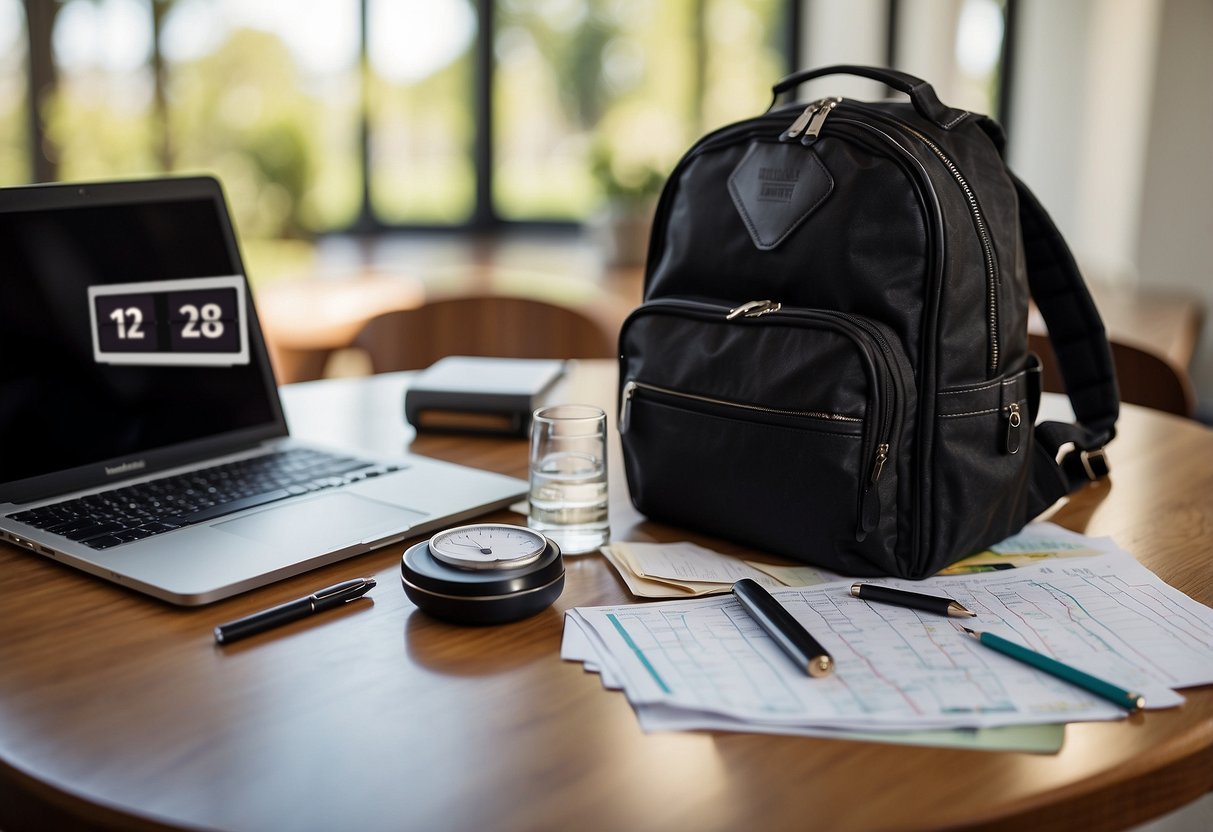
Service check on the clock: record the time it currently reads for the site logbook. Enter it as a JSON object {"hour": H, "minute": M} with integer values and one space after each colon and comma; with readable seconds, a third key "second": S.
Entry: {"hour": 12, "minute": 28}
